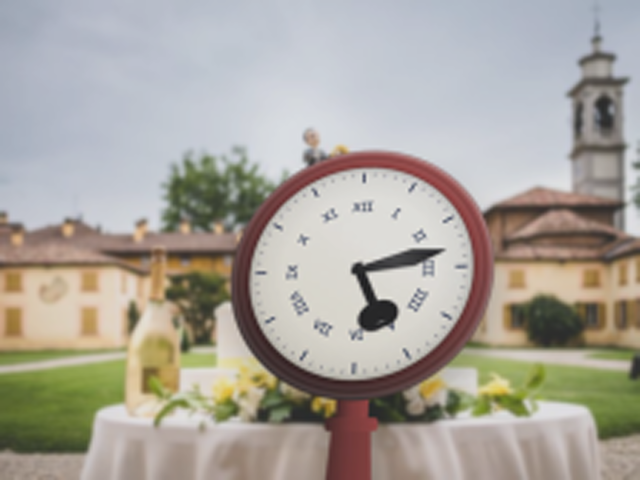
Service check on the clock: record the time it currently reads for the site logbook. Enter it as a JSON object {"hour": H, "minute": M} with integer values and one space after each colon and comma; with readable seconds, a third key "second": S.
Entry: {"hour": 5, "minute": 13}
